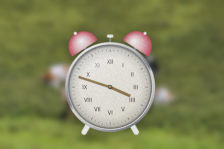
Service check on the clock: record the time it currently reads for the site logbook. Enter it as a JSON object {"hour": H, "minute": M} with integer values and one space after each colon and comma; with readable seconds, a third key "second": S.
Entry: {"hour": 3, "minute": 48}
